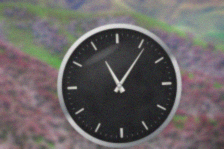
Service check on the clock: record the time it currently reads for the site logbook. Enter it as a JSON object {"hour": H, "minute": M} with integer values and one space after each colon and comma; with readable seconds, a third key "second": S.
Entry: {"hour": 11, "minute": 6}
